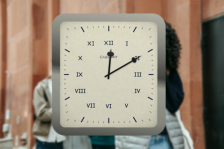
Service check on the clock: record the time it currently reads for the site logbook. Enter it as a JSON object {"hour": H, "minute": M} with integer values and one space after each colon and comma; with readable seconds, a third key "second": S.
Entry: {"hour": 12, "minute": 10}
